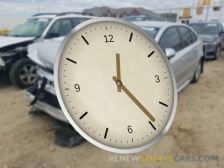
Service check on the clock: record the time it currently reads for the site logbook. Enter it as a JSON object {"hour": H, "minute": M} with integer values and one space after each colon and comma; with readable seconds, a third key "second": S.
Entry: {"hour": 12, "minute": 24}
